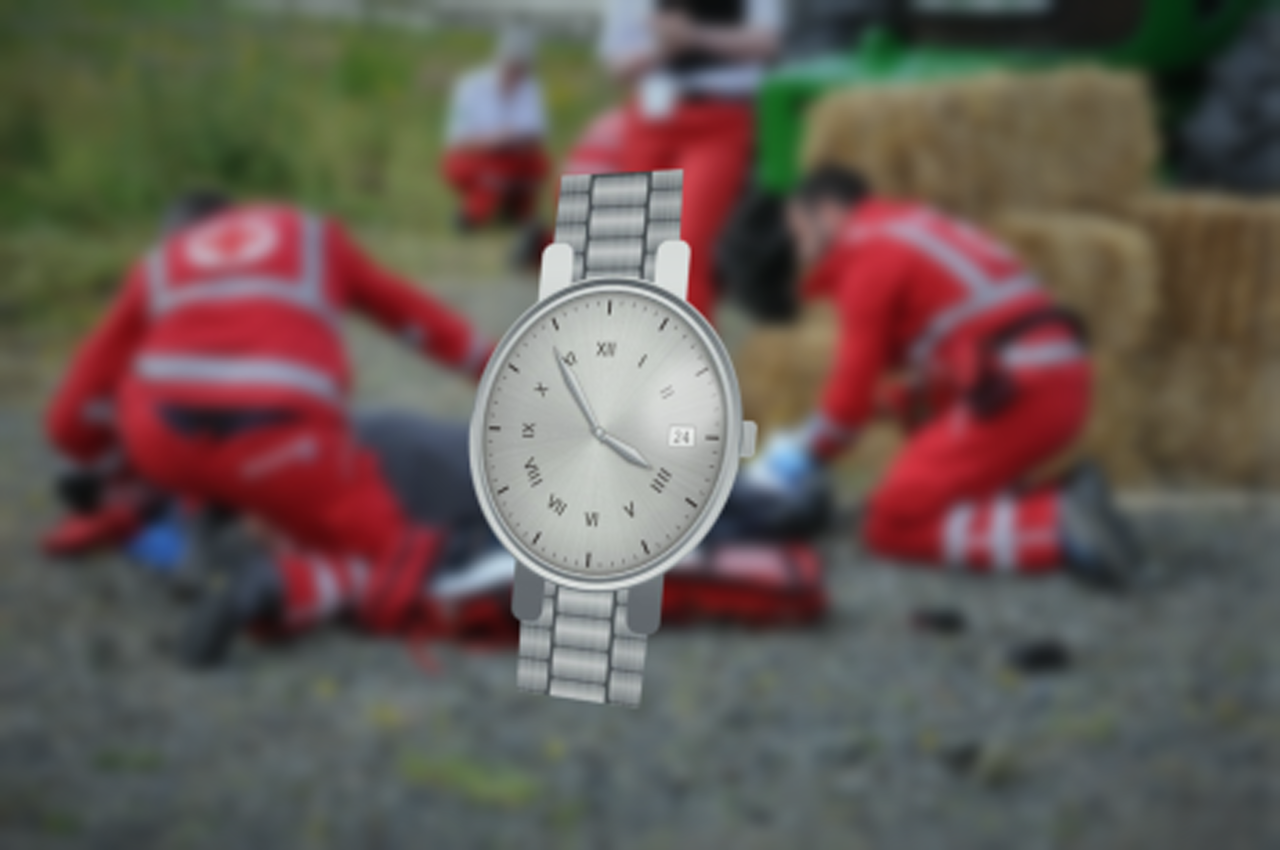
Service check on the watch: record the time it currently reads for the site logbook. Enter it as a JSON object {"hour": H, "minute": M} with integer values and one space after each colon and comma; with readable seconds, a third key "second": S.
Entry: {"hour": 3, "minute": 54}
